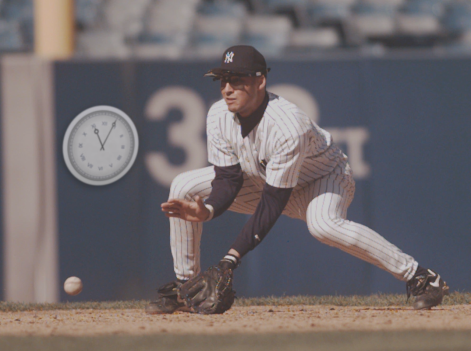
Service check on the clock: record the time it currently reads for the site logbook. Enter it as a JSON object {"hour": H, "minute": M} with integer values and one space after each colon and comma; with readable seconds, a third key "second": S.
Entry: {"hour": 11, "minute": 4}
